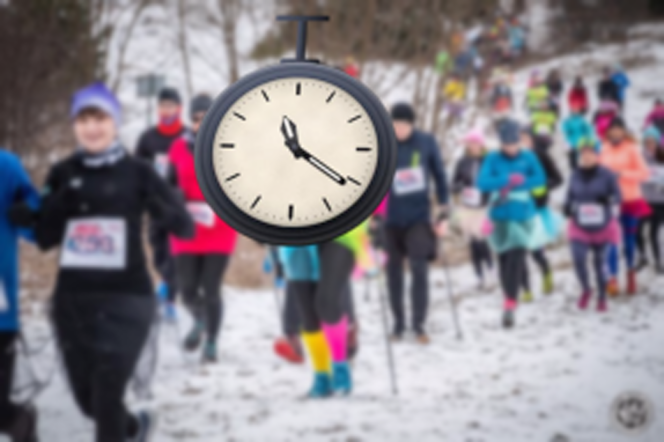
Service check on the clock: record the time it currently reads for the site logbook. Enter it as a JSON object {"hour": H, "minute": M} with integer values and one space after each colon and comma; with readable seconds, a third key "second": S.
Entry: {"hour": 11, "minute": 21}
